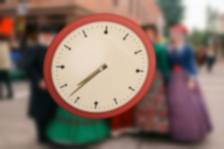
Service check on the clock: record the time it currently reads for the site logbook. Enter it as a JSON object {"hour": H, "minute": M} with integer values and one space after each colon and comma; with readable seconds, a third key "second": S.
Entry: {"hour": 7, "minute": 37}
